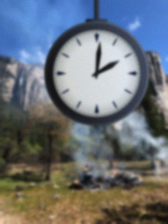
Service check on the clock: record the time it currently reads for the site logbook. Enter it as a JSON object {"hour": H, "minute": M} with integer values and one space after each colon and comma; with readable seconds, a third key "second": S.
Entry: {"hour": 2, "minute": 1}
